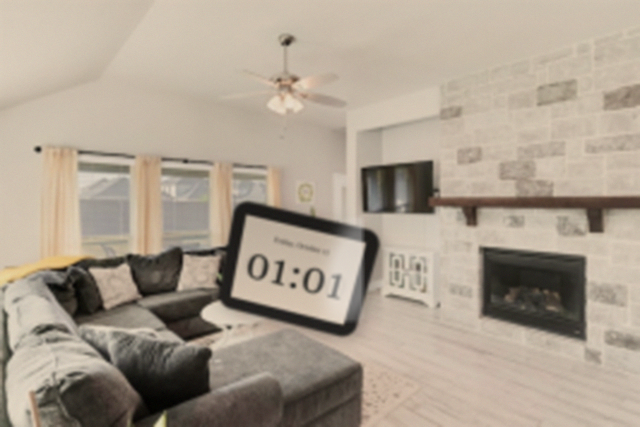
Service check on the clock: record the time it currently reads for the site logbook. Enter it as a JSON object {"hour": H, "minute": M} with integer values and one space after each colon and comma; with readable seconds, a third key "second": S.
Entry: {"hour": 1, "minute": 1}
